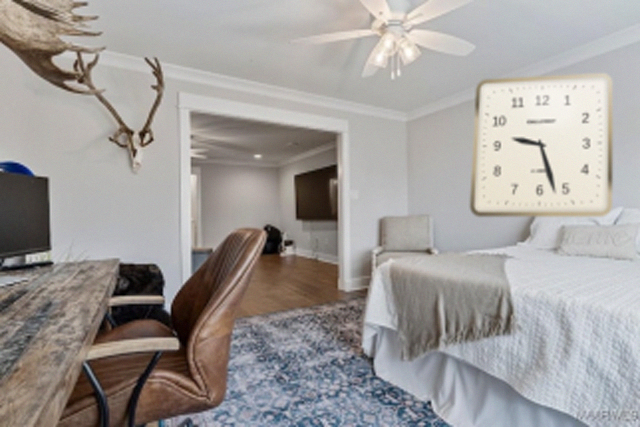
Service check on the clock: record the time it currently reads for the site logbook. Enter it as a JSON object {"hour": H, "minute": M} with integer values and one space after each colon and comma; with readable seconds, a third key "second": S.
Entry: {"hour": 9, "minute": 27}
